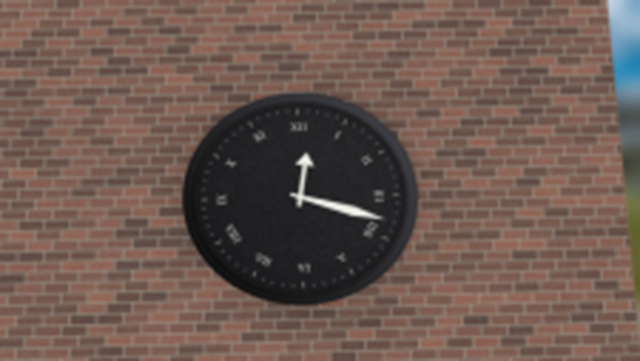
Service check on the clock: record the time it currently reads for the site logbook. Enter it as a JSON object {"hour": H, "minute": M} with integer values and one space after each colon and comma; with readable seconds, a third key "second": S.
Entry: {"hour": 12, "minute": 18}
